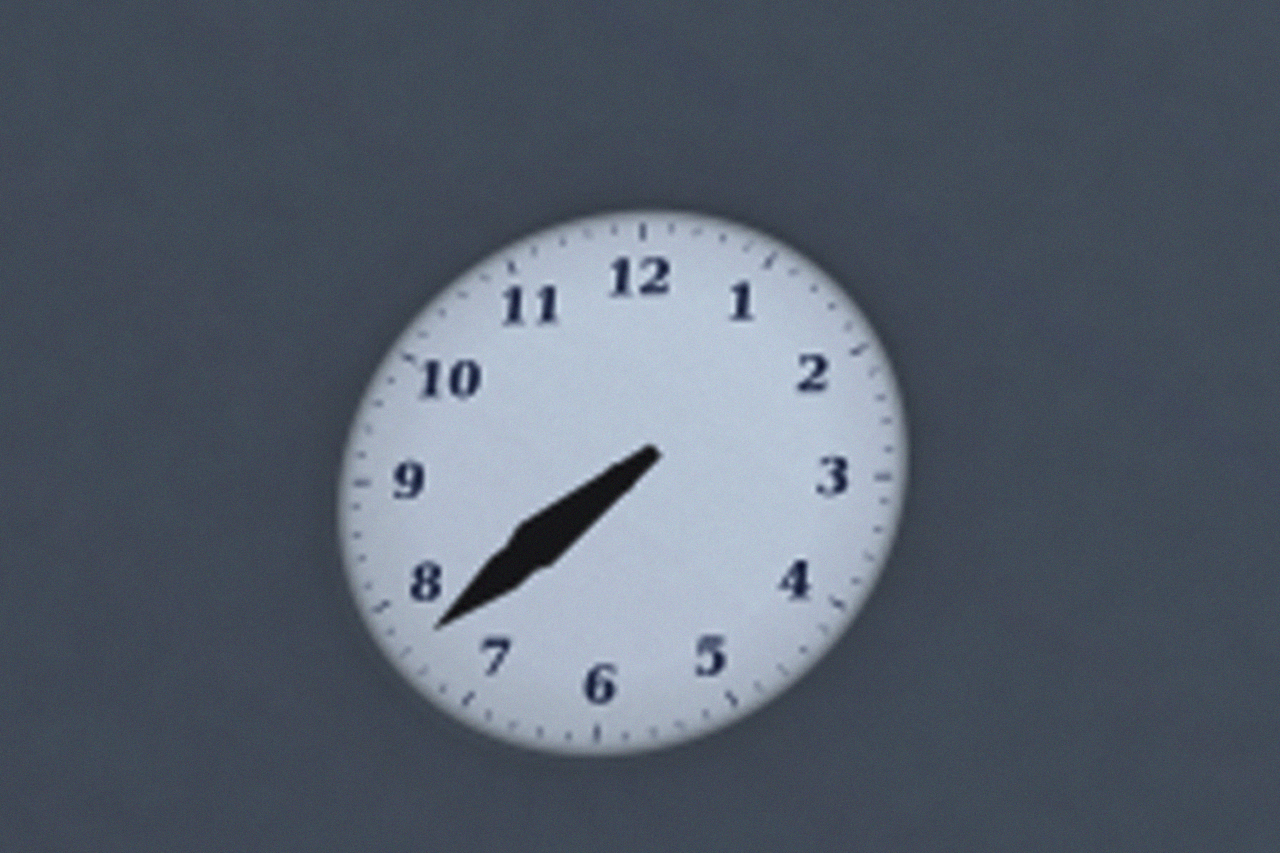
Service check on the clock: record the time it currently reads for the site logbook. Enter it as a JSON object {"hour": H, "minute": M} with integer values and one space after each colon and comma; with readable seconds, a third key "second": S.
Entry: {"hour": 7, "minute": 38}
